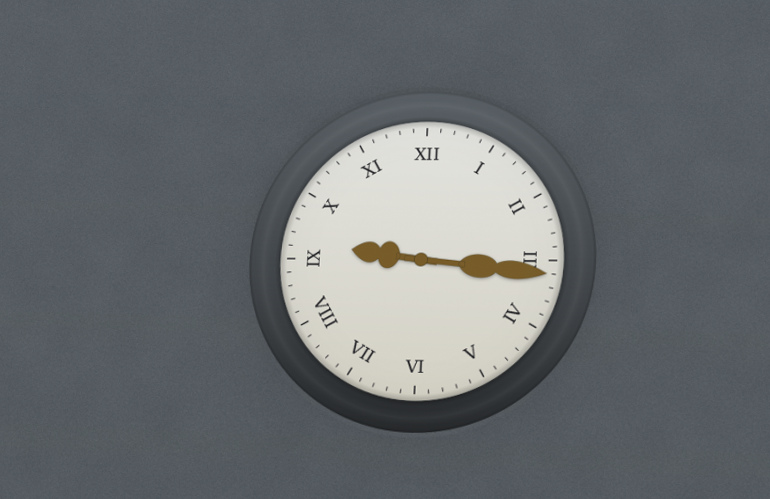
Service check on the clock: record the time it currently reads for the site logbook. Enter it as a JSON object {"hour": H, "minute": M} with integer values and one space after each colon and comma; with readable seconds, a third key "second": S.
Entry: {"hour": 9, "minute": 16}
